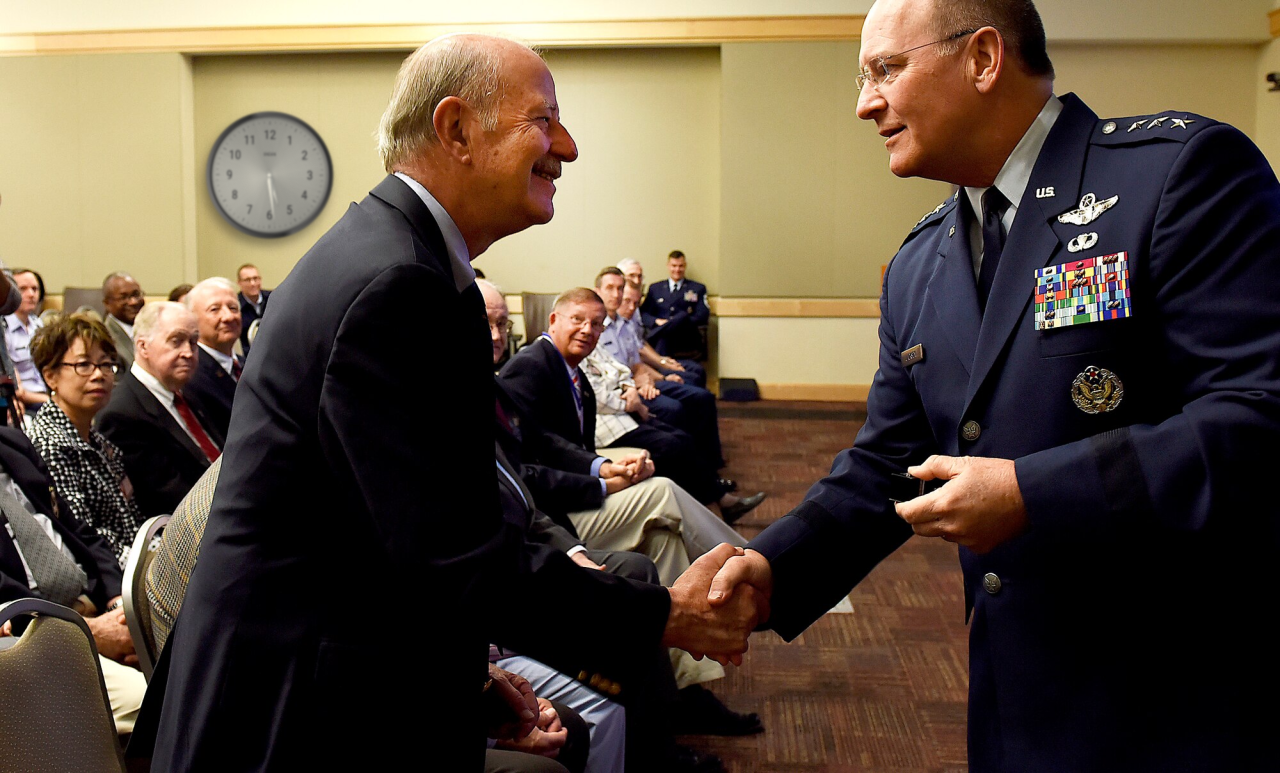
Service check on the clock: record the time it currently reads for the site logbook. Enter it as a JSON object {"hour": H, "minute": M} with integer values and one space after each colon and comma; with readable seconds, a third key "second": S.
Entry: {"hour": 5, "minute": 29}
